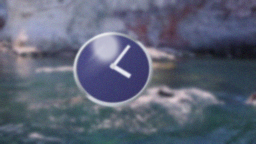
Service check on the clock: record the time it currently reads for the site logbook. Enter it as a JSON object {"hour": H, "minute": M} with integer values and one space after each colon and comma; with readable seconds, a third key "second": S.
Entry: {"hour": 4, "minute": 6}
